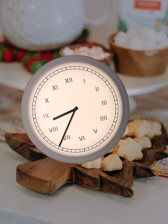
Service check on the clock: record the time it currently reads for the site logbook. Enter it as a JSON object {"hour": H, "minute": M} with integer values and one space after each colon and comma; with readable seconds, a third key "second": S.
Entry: {"hour": 8, "minute": 36}
